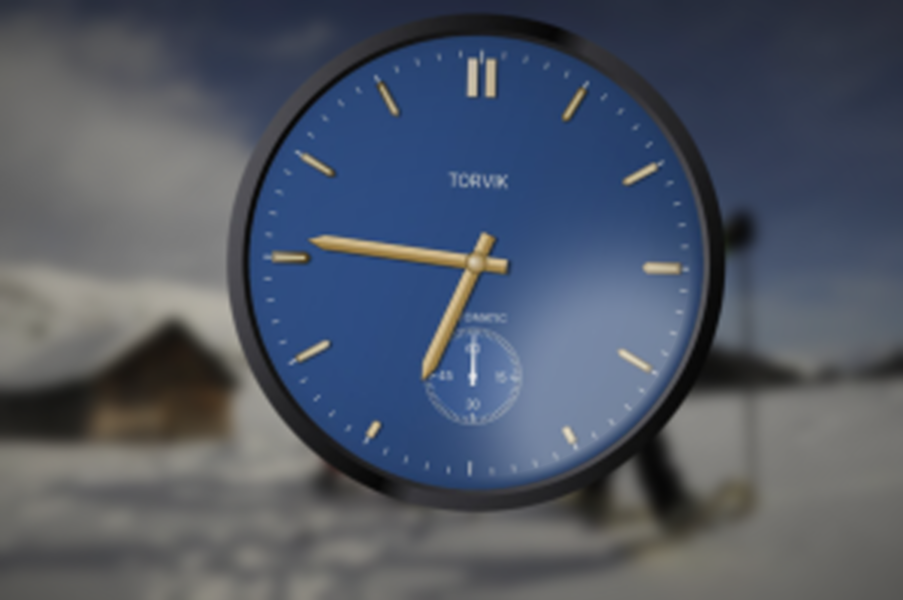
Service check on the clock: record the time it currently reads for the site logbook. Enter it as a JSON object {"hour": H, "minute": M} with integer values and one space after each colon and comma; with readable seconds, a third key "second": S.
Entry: {"hour": 6, "minute": 46}
